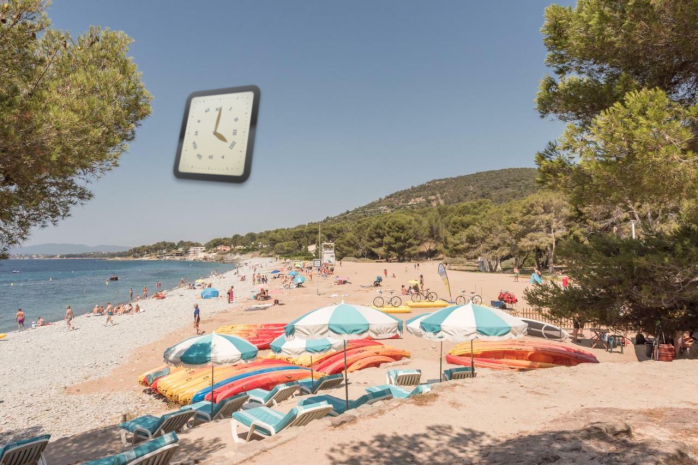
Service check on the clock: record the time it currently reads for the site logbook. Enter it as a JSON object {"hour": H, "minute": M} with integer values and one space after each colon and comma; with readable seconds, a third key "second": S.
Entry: {"hour": 4, "minute": 1}
